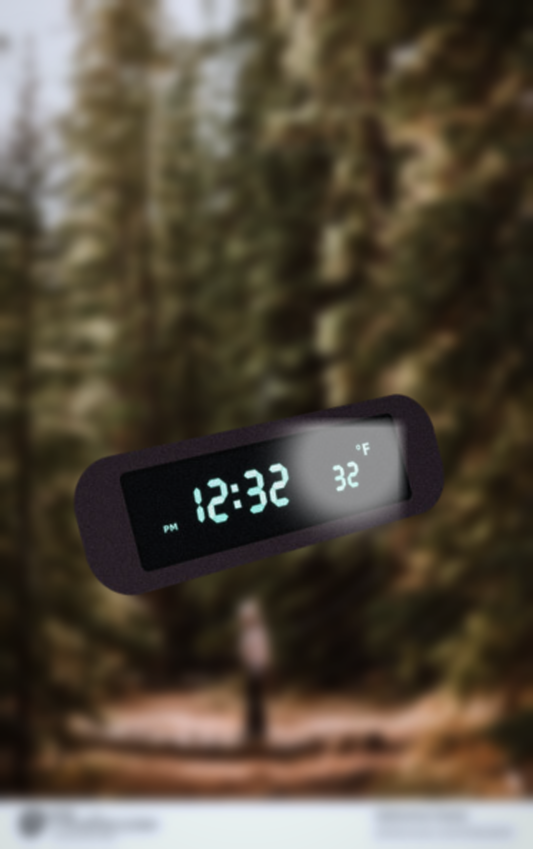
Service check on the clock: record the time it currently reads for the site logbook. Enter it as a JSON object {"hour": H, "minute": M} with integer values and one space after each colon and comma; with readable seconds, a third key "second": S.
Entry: {"hour": 12, "minute": 32}
